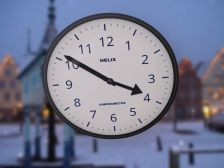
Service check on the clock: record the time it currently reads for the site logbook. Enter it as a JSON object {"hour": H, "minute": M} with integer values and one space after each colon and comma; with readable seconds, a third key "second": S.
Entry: {"hour": 3, "minute": 51}
